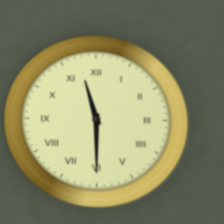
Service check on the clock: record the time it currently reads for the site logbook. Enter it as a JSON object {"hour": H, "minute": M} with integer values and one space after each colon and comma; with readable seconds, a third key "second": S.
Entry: {"hour": 11, "minute": 30}
